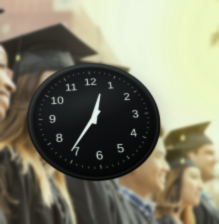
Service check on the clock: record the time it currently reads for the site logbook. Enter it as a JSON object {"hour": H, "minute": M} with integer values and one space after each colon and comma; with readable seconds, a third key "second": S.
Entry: {"hour": 12, "minute": 36}
